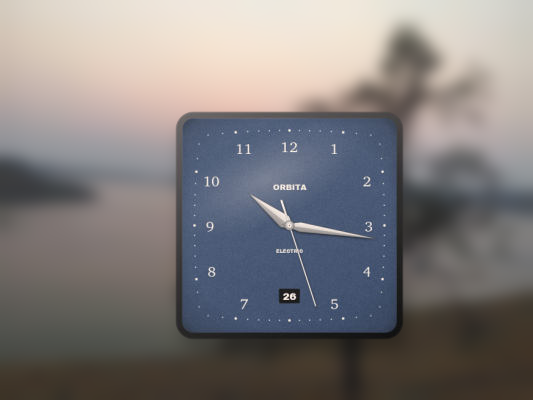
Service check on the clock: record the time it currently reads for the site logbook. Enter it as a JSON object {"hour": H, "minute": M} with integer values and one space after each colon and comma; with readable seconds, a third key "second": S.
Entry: {"hour": 10, "minute": 16, "second": 27}
